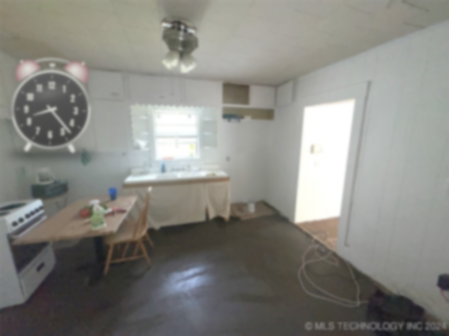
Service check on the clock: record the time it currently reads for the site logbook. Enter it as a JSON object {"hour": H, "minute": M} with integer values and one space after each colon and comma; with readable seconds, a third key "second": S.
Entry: {"hour": 8, "minute": 23}
